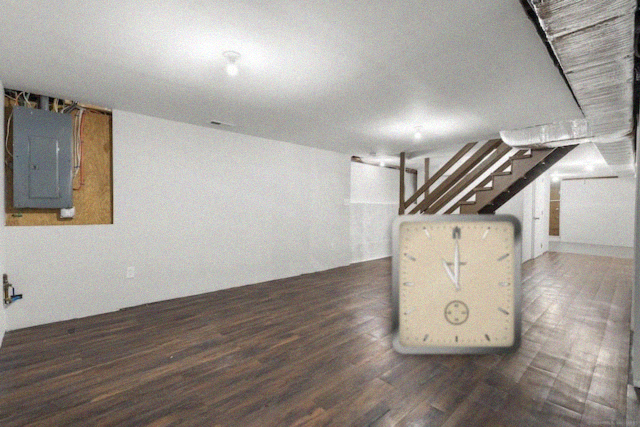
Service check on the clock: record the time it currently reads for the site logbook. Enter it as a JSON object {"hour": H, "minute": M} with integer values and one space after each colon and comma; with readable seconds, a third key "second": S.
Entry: {"hour": 11, "minute": 0}
